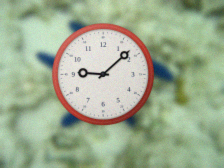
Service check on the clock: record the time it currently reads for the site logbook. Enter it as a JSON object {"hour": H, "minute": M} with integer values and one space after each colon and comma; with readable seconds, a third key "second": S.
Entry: {"hour": 9, "minute": 8}
